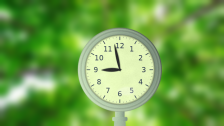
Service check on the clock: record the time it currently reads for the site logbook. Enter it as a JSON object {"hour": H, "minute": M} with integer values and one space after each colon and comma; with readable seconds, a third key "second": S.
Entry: {"hour": 8, "minute": 58}
